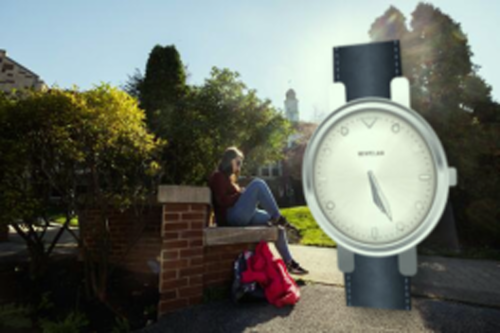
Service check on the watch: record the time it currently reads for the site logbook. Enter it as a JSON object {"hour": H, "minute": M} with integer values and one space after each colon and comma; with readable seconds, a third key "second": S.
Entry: {"hour": 5, "minute": 26}
